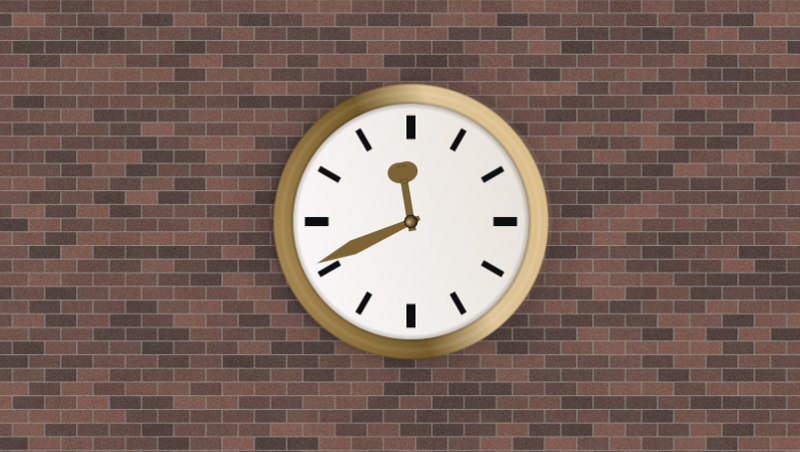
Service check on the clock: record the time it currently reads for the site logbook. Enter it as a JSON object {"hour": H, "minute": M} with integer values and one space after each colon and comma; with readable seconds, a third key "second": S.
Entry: {"hour": 11, "minute": 41}
